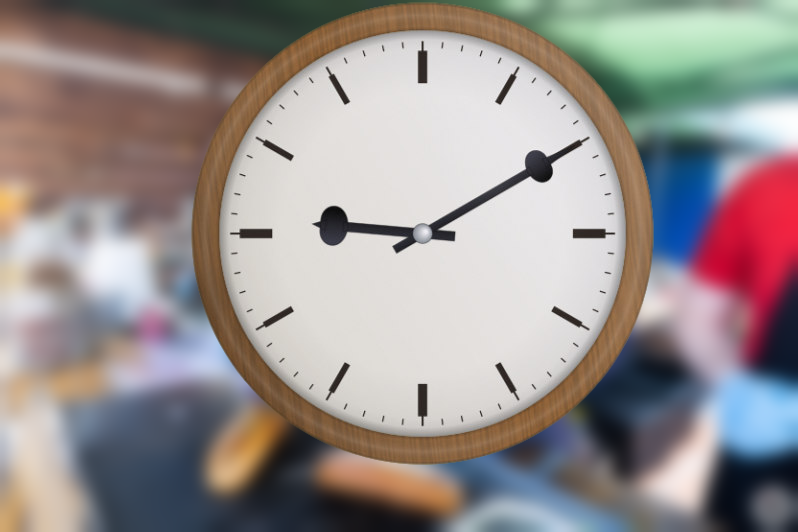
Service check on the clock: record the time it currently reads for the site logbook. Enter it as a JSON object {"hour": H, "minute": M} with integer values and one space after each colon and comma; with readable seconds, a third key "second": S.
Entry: {"hour": 9, "minute": 10}
